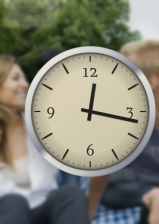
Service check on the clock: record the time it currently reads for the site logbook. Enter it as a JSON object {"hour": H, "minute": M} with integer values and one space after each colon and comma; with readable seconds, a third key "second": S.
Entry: {"hour": 12, "minute": 17}
